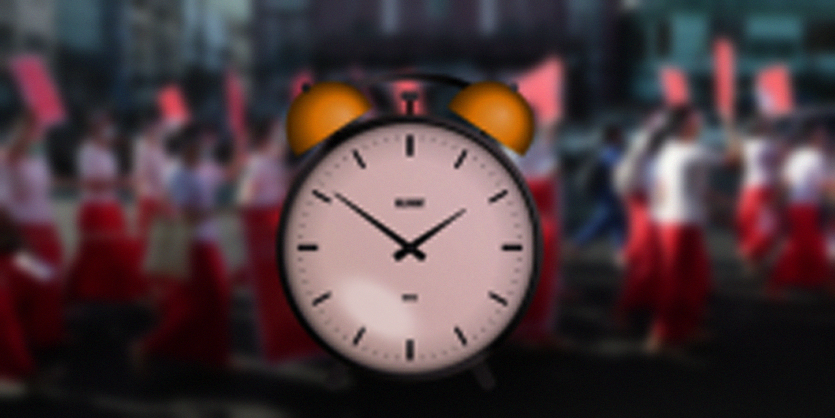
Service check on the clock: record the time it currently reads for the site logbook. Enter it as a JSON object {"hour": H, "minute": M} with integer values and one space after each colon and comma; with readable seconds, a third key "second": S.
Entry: {"hour": 1, "minute": 51}
